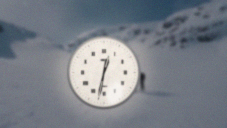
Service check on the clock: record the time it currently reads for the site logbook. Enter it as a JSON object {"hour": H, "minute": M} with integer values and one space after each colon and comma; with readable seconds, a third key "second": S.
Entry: {"hour": 12, "minute": 32}
